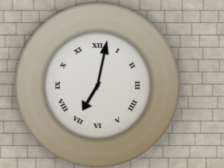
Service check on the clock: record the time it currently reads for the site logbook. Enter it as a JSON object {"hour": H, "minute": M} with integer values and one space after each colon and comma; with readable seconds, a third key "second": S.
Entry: {"hour": 7, "minute": 2}
